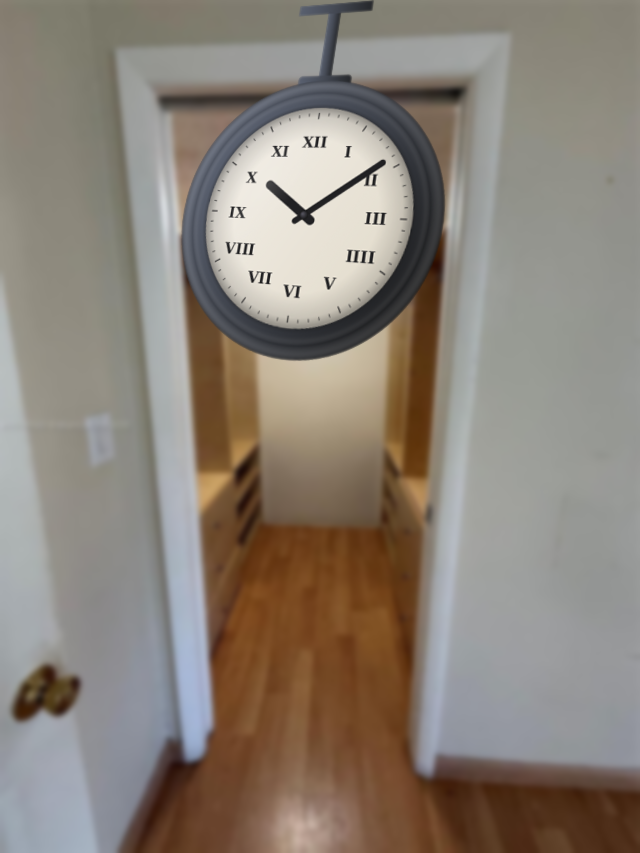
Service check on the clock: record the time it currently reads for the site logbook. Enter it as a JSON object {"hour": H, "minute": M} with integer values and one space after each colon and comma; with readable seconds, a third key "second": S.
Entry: {"hour": 10, "minute": 9}
